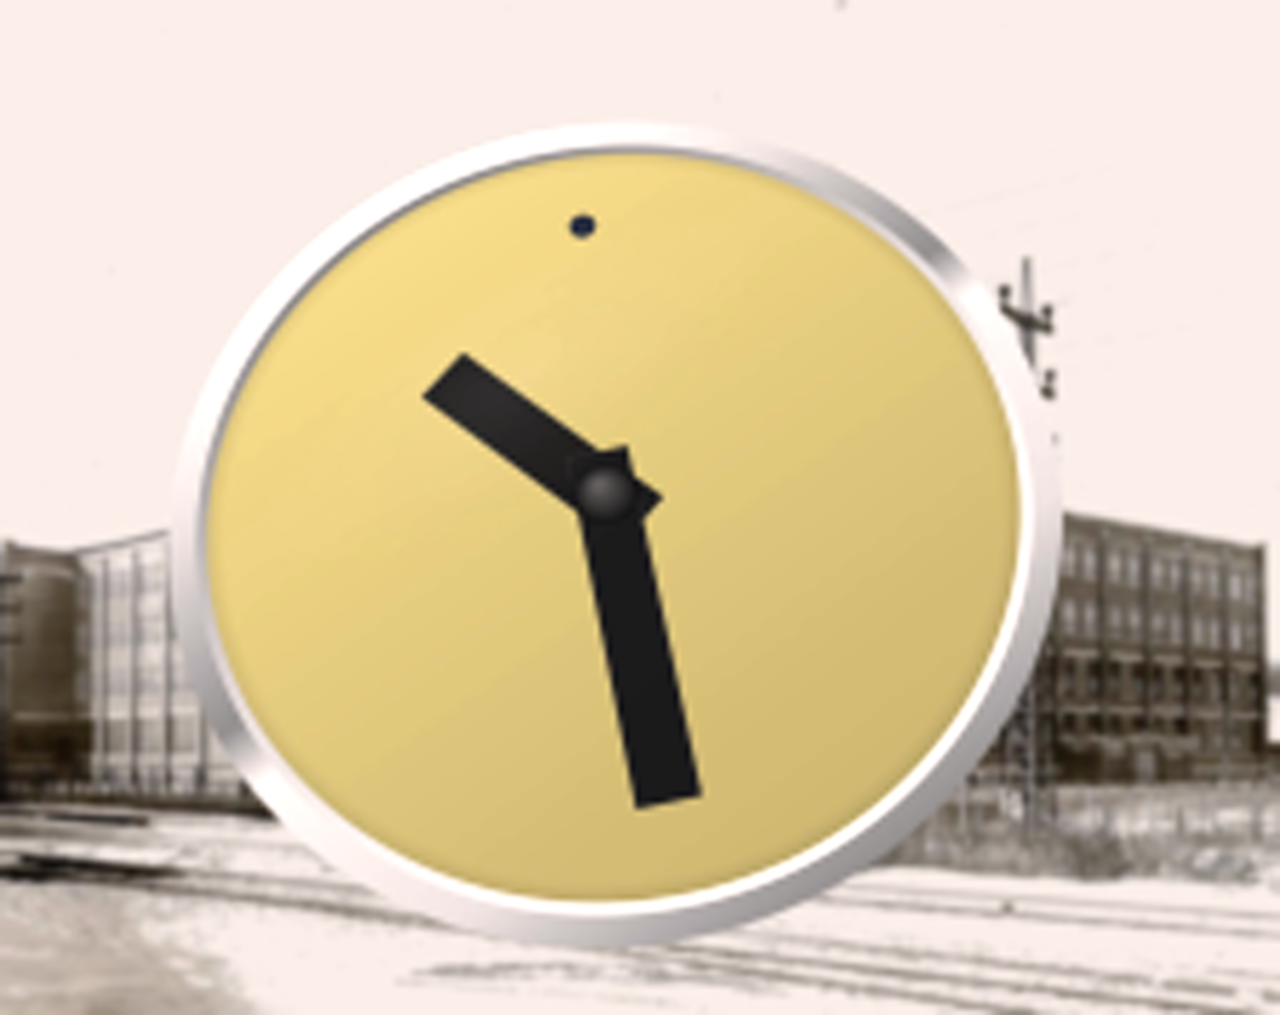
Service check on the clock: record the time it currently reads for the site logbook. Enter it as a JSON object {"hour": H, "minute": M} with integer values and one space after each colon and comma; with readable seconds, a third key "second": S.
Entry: {"hour": 10, "minute": 29}
